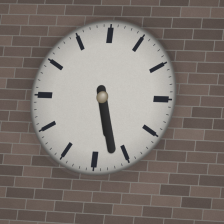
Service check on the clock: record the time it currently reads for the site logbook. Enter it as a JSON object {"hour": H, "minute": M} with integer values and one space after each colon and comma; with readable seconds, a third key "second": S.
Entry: {"hour": 5, "minute": 27}
